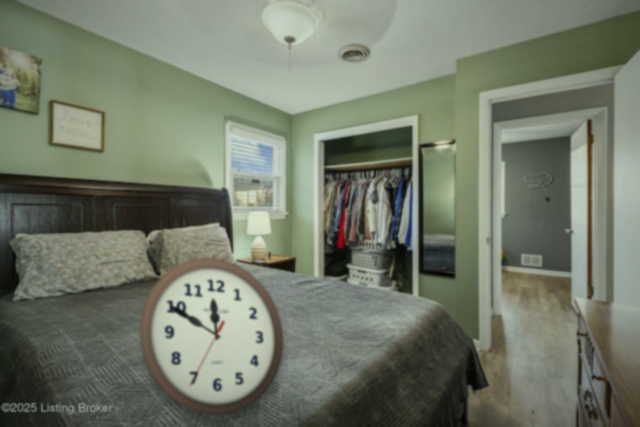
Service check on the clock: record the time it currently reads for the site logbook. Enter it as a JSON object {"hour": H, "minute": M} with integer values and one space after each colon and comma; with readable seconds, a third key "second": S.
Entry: {"hour": 11, "minute": 49, "second": 35}
